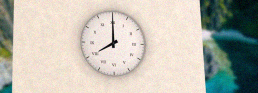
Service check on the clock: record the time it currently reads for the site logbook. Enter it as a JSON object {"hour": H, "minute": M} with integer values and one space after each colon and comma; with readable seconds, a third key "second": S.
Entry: {"hour": 8, "minute": 0}
